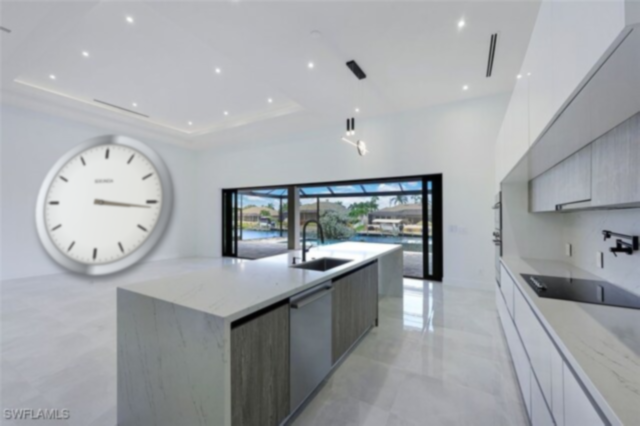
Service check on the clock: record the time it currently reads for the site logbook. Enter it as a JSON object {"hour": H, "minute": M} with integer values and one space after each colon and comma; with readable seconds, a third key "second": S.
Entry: {"hour": 3, "minute": 16}
